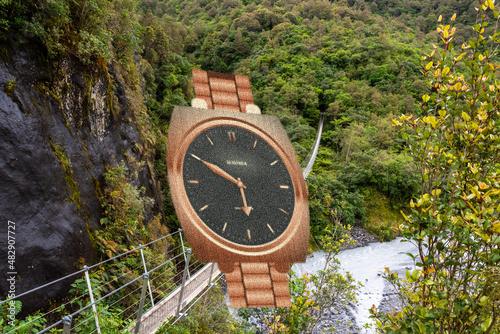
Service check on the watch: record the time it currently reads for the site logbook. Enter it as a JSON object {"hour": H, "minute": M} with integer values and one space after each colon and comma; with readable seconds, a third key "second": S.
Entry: {"hour": 5, "minute": 50}
